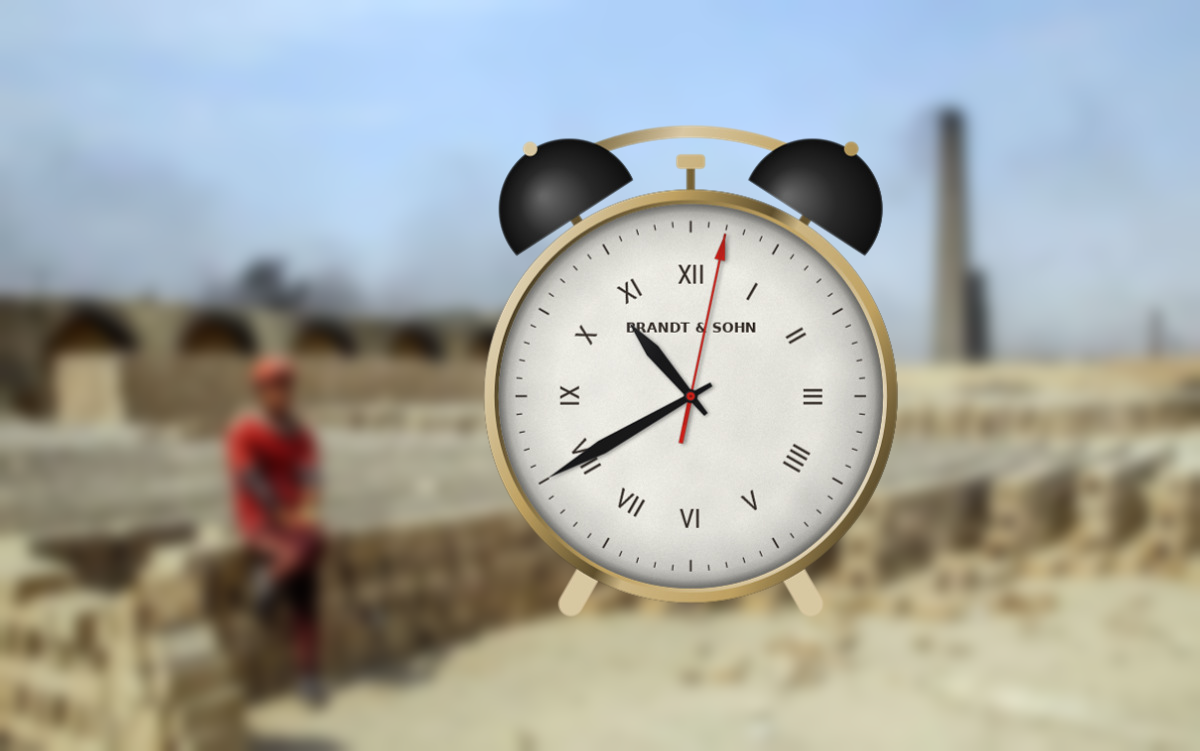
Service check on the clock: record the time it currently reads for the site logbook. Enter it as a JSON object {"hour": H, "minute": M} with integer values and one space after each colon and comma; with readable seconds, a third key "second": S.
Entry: {"hour": 10, "minute": 40, "second": 2}
